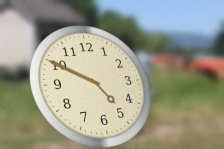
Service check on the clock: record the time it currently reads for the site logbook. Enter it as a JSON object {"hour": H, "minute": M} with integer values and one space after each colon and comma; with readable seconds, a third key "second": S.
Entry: {"hour": 4, "minute": 50}
